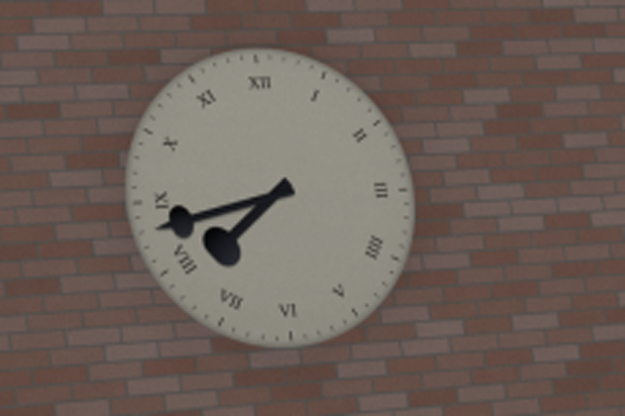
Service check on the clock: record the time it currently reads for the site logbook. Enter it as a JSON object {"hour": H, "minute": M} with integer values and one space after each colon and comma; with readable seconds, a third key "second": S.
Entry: {"hour": 7, "minute": 43}
